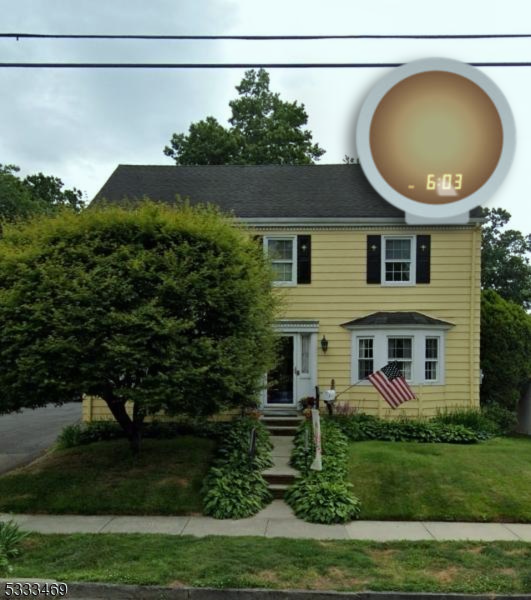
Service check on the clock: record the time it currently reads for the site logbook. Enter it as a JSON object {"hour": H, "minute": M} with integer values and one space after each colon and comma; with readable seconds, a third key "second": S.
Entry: {"hour": 6, "minute": 3}
